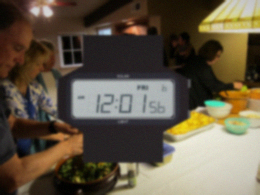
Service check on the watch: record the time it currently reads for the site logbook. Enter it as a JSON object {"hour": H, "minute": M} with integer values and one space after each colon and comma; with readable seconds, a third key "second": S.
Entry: {"hour": 12, "minute": 1, "second": 56}
